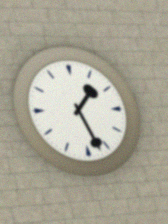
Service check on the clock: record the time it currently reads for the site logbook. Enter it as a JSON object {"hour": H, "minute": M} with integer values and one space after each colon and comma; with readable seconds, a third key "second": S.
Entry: {"hour": 1, "minute": 27}
